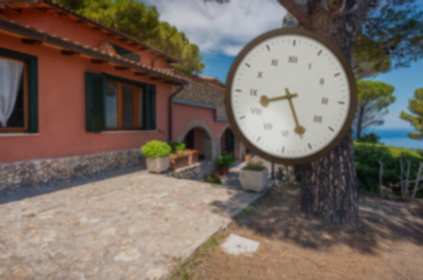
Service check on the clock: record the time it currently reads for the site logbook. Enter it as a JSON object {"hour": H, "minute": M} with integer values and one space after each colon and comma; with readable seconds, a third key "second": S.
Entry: {"hour": 8, "minute": 26}
